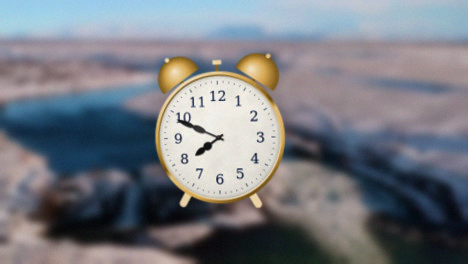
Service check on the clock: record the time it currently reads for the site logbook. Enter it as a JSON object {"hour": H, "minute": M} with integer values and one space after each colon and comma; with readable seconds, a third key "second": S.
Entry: {"hour": 7, "minute": 49}
